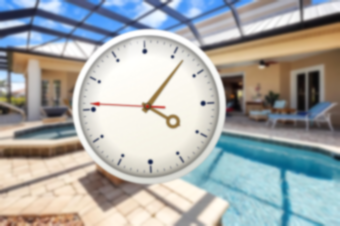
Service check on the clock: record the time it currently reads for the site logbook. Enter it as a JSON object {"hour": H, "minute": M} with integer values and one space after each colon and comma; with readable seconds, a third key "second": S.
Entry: {"hour": 4, "minute": 6, "second": 46}
